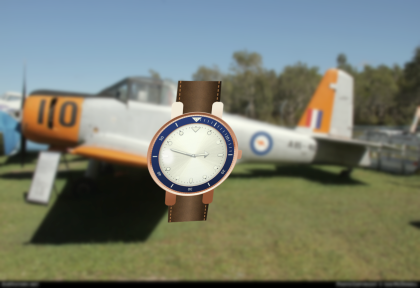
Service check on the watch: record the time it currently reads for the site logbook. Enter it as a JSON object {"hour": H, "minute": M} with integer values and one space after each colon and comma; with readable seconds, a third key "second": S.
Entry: {"hour": 2, "minute": 48}
